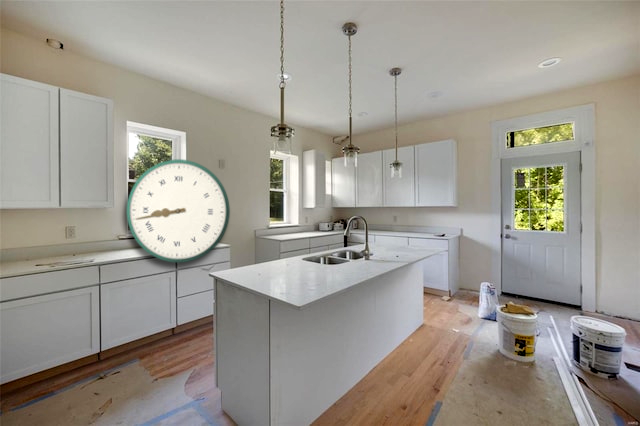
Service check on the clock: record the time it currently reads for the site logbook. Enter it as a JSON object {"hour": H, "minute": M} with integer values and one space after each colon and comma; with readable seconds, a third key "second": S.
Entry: {"hour": 8, "minute": 43}
